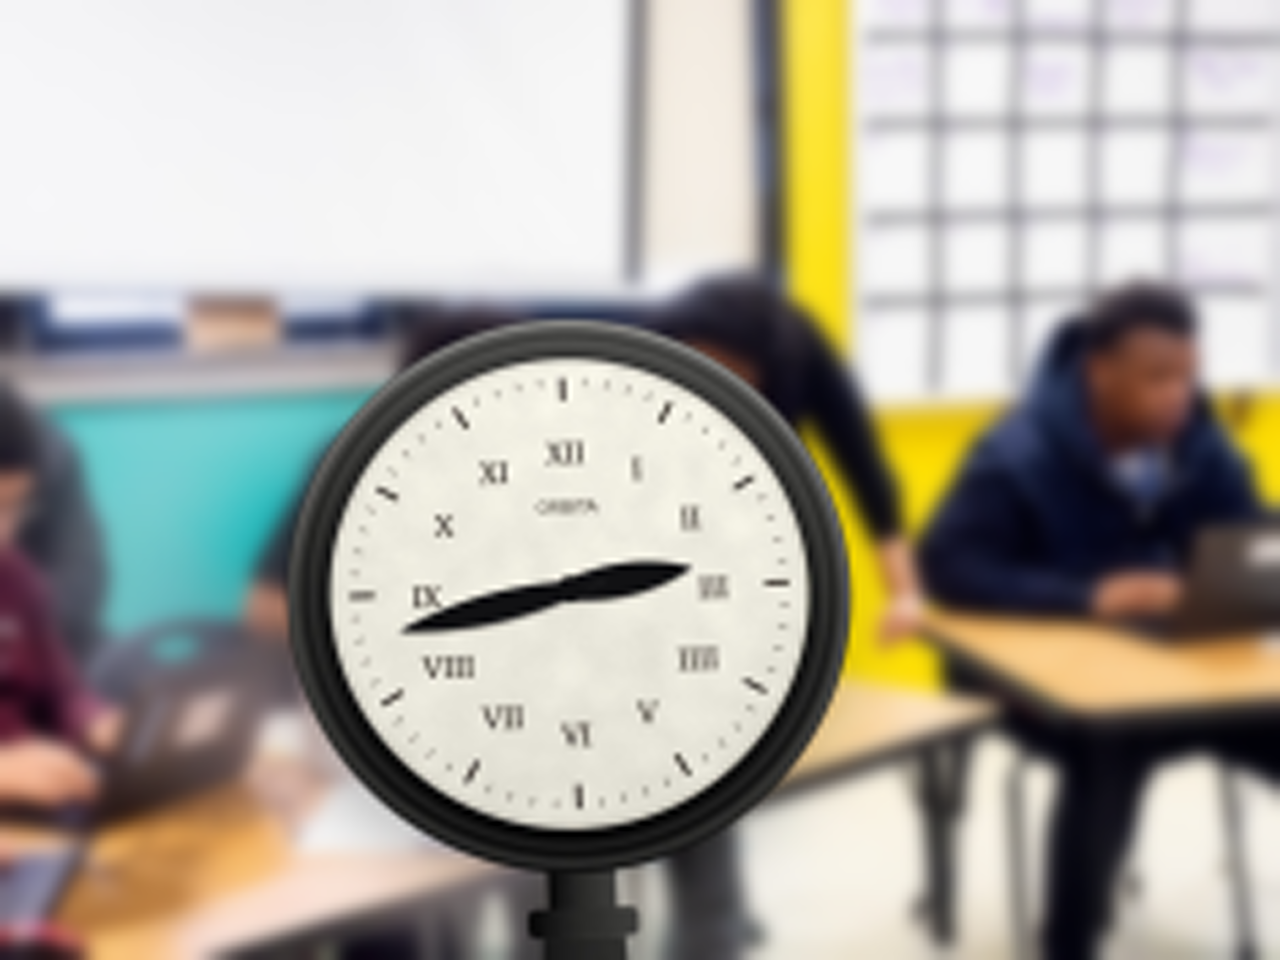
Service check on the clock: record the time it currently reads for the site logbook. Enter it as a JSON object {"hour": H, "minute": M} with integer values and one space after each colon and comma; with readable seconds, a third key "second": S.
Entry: {"hour": 2, "minute": 43}
